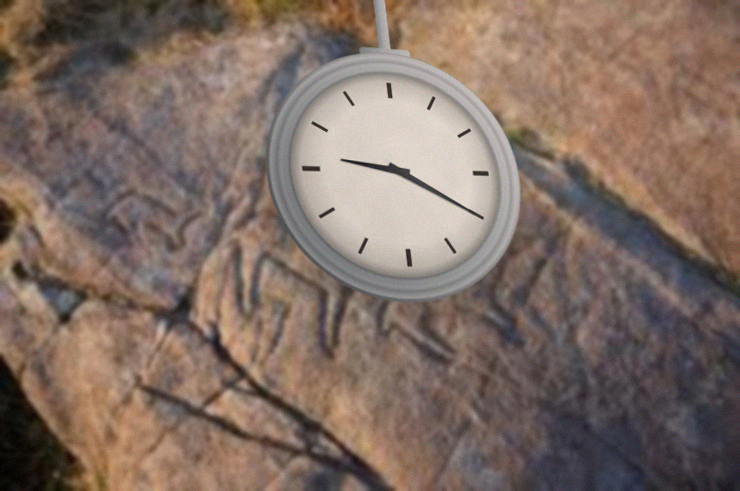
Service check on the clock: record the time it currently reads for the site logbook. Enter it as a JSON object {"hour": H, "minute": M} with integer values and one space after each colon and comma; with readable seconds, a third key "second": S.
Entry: {"hour": 9, "minute": 20}
